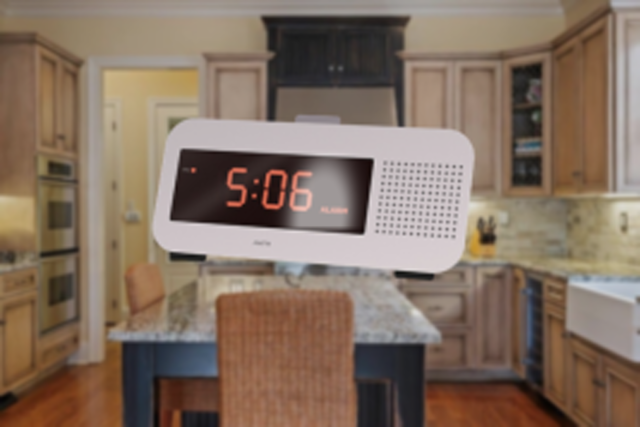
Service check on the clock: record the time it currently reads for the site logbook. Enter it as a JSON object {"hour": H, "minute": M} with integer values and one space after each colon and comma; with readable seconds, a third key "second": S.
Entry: {"hour": 5, "minute": 6}
